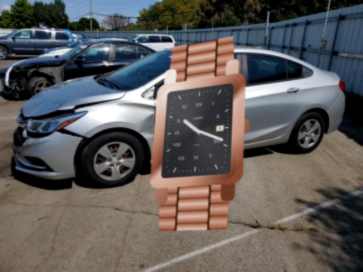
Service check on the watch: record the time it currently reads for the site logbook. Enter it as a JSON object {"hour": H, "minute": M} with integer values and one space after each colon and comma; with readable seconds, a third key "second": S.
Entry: {"hour": 10, "minute": 19}
